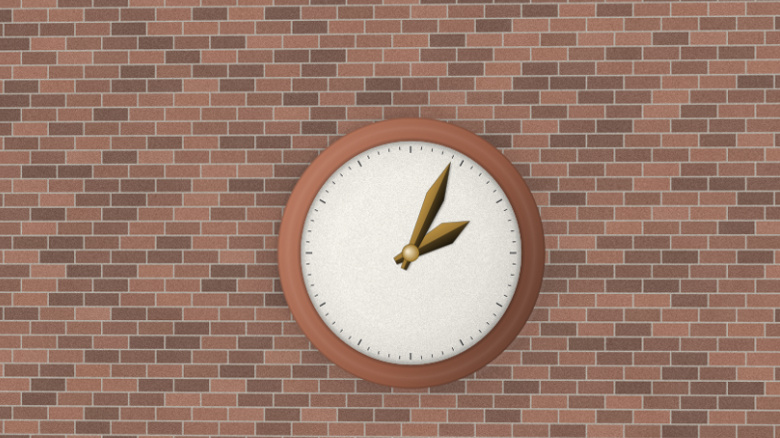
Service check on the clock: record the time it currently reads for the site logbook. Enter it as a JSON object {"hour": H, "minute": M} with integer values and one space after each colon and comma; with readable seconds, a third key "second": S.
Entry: {"hour": 2, "minute": 4}
